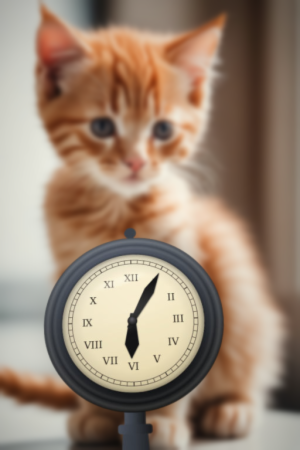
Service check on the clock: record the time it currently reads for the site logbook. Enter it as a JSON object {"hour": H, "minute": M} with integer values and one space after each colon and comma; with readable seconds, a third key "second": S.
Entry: {"hour": 6, "minute": 5}
